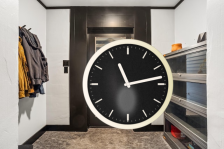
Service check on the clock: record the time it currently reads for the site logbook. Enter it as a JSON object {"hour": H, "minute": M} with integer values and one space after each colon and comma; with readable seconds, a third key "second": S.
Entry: {"hour": 11, "minute": 13}
